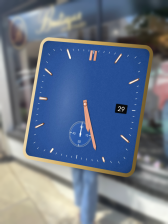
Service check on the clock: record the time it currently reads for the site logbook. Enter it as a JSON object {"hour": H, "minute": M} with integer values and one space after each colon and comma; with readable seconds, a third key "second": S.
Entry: {"hour": 5, "minute": 26}
